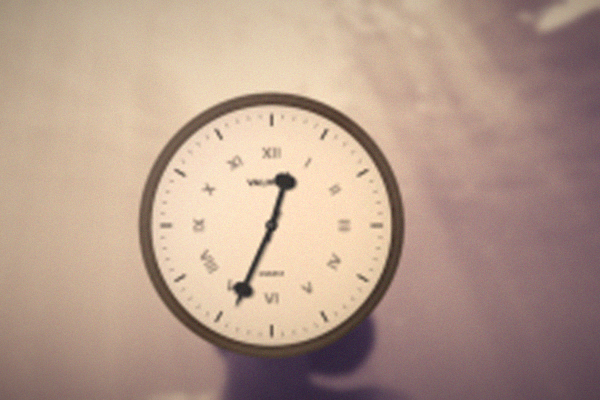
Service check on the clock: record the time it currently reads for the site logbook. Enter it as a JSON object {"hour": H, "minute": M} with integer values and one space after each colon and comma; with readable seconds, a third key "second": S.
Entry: {"hour": 12, "minute": 34}
